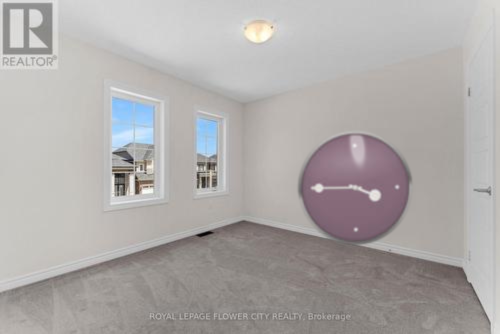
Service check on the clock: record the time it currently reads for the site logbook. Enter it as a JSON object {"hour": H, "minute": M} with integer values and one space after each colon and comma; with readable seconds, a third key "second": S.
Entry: {"hour": 3, "minute": 45}
